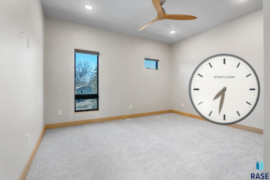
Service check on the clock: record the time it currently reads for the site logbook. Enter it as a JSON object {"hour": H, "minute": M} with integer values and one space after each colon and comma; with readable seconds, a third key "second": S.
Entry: {"hour": 7, "minute": 32}
